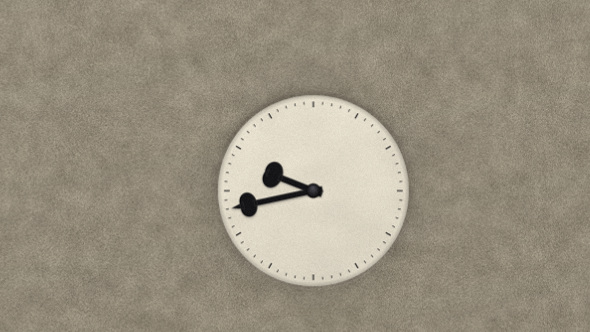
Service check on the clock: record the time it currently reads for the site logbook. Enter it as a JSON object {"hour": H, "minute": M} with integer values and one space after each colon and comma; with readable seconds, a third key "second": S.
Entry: {"hour": 9, "minute": 43}
